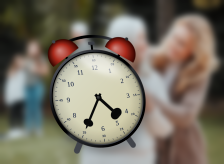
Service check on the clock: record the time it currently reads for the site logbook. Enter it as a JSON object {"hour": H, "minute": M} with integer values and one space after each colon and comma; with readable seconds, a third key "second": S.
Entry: {"hour": 4, "minute": 35}
